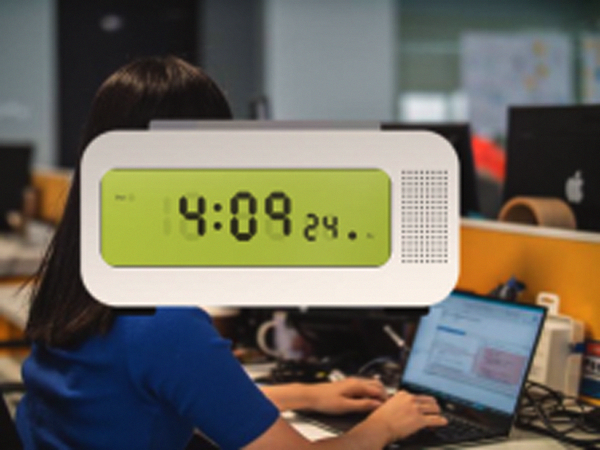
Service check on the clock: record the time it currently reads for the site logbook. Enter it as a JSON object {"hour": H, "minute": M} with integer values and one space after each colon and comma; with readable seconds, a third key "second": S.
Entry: {"hour": 4, "minute": 9, "second": 24}
